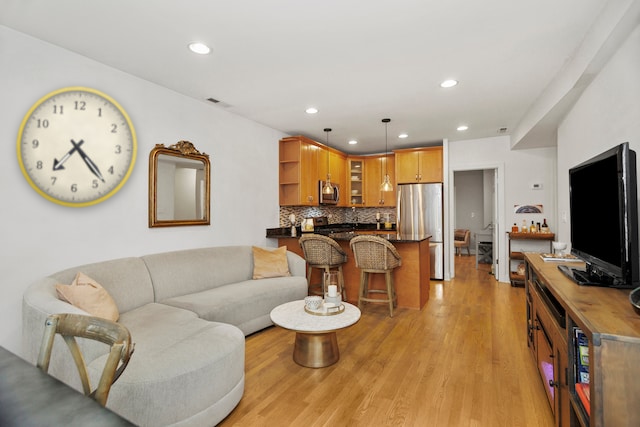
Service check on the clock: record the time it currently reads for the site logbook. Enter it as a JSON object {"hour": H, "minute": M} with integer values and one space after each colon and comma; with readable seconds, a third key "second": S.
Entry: {"hour": 7, "minute": 23}
